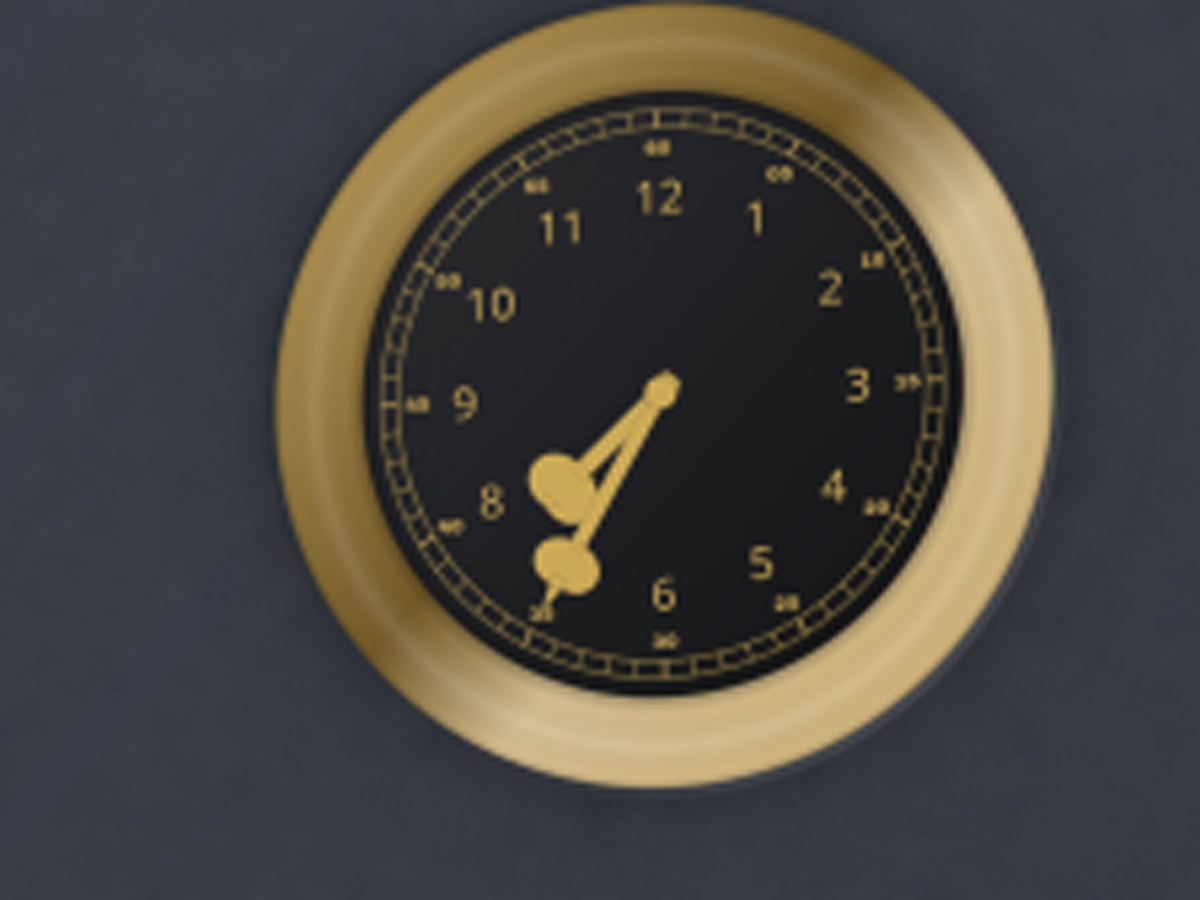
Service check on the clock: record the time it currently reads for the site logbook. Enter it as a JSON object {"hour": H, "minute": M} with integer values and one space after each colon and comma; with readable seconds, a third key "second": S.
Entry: {"hour": 7, "minute": 35}
